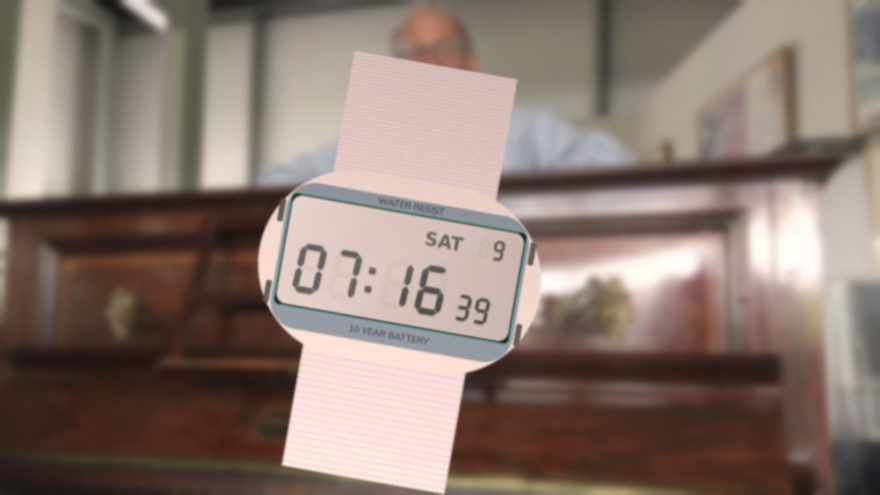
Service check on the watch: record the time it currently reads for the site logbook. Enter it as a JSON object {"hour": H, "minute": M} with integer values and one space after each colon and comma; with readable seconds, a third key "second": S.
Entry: {"hour": 7, "minute": 16, "second": 39}
